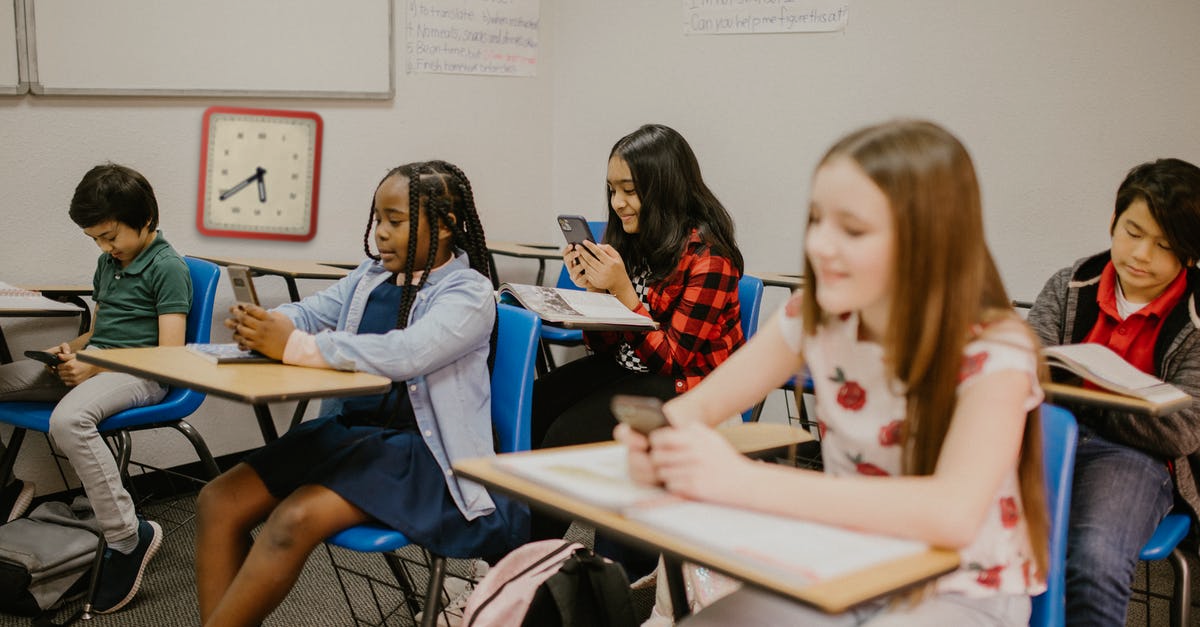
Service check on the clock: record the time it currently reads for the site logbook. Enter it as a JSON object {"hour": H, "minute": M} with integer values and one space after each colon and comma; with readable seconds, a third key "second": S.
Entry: {"hour": 5, "minute": 39}
